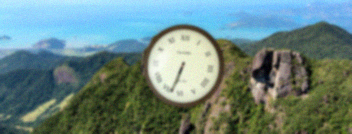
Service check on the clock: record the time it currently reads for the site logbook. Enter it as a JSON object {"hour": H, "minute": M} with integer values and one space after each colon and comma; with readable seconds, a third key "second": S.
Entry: {"hour": 6, "minute": 33}
